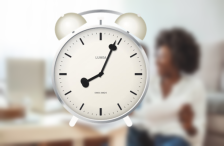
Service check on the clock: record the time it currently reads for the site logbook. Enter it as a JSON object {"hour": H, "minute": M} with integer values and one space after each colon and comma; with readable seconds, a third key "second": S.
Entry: {"hour": 8, "minute": 4}
